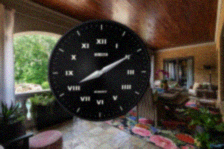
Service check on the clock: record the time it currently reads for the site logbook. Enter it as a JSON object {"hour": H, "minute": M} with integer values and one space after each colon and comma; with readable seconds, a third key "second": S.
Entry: {"hour": 8, "minute": 10}
